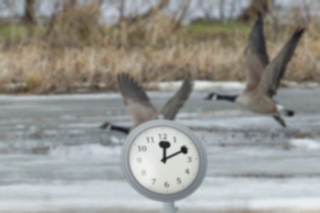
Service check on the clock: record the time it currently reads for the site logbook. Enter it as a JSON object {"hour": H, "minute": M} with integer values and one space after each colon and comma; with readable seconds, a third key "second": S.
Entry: {"hour": 12, "minute": 11}
